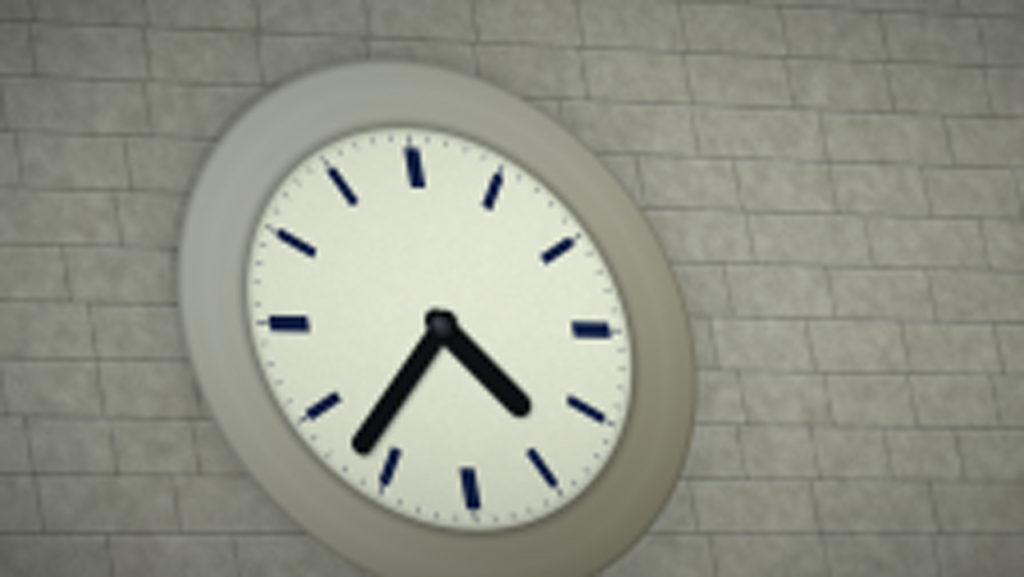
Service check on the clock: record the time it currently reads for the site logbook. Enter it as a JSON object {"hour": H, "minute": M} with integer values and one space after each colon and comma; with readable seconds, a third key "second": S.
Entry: {"hour": 4, "minute": 37}
